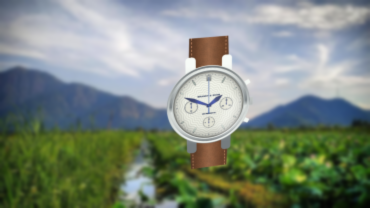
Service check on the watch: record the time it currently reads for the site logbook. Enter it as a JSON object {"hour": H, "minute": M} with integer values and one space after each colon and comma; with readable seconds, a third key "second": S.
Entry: {"hour": 1, "minute": 49}
